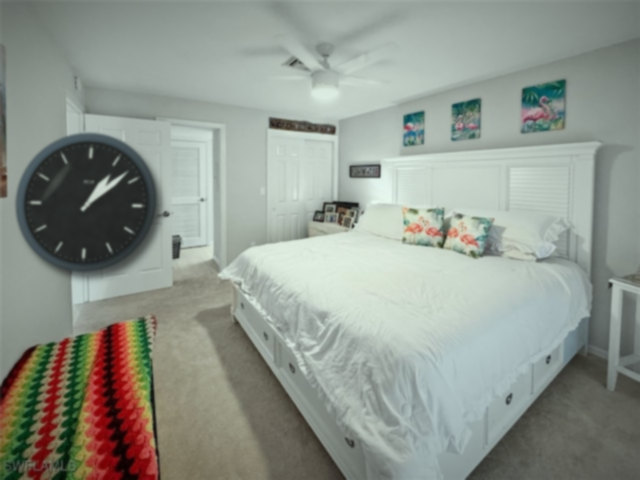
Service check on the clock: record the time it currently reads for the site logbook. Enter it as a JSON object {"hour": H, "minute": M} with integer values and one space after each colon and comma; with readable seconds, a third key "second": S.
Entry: {"hour": 1, "minute": 8}
